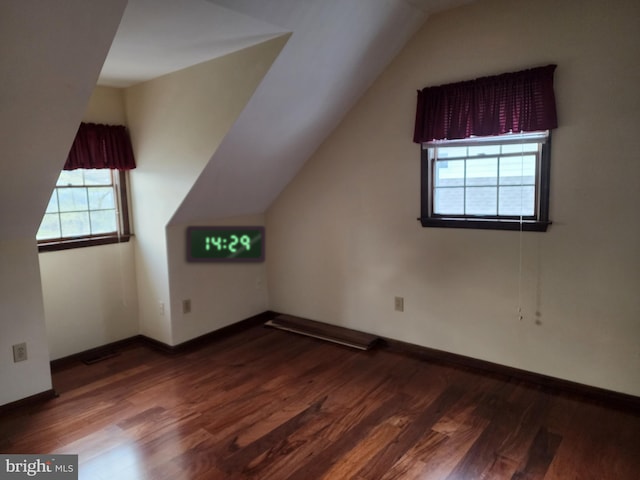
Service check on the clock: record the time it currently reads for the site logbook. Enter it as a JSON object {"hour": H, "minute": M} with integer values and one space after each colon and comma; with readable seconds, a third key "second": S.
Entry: {"hour": 14, "minute": 29}
